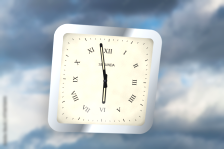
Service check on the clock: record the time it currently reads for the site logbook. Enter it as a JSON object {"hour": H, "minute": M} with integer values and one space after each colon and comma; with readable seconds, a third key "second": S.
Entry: {"hour": 5, "minute": 58}
